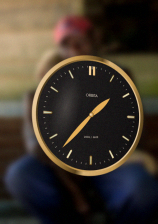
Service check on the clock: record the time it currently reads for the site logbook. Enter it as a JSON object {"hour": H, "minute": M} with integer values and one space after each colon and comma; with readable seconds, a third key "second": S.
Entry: {"hour": 1, "minute": 37}
